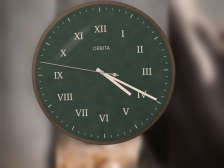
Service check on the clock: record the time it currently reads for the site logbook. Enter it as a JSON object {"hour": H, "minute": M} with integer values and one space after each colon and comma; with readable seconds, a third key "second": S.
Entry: {"hour": 4, "minute": 19, "second": 47}
